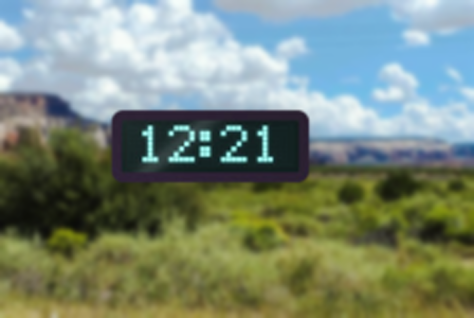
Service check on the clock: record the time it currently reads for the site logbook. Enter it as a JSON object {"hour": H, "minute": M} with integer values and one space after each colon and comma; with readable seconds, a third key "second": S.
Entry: {"hour": 12, "minute": 21}
